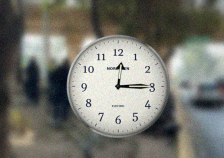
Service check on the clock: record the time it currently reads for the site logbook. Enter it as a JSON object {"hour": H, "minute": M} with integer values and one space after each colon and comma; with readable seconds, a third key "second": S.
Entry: {"hour": 12, "minute": 15}
